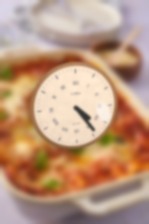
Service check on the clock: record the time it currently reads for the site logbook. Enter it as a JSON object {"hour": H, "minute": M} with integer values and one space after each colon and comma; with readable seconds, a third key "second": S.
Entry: {"hour": 4, "minute": 24}
